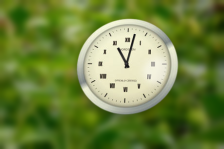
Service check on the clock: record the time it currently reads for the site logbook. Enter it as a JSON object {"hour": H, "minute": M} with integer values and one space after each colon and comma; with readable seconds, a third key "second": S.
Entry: {"hour": 11, "minute": 2}
